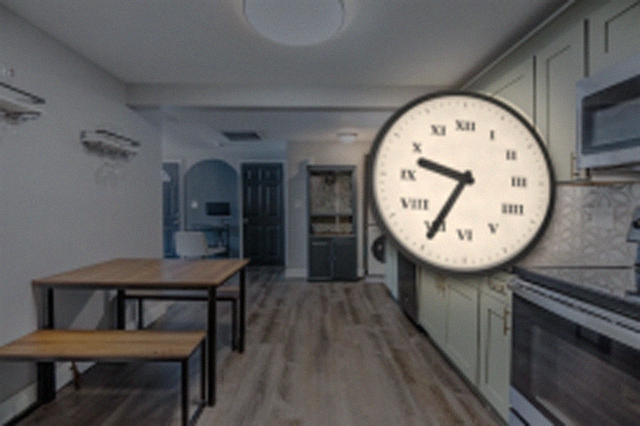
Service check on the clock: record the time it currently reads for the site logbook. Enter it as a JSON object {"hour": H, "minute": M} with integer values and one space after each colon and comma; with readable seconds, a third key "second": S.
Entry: {"hour": 9, "minute": 35}
